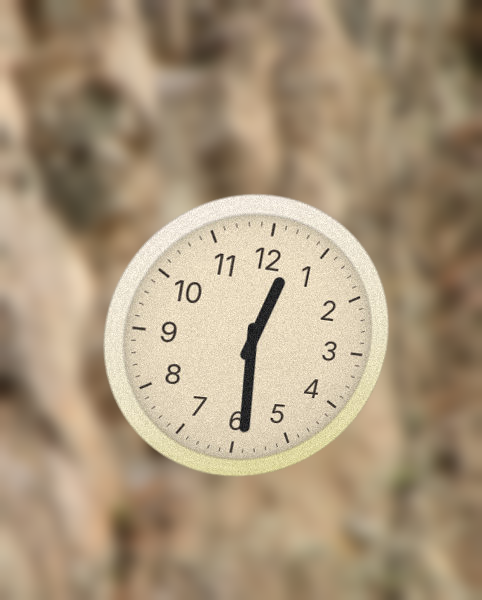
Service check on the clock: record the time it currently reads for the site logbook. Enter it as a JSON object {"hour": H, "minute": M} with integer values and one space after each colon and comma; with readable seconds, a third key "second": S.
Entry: {"hour": 12, "minute": 29}
